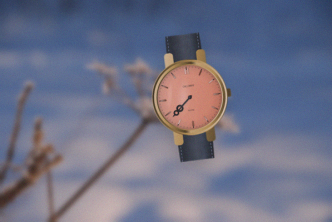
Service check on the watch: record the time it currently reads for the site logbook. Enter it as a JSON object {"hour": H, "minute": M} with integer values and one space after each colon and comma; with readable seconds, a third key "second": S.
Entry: {"hour": 7, "minute": 38}
